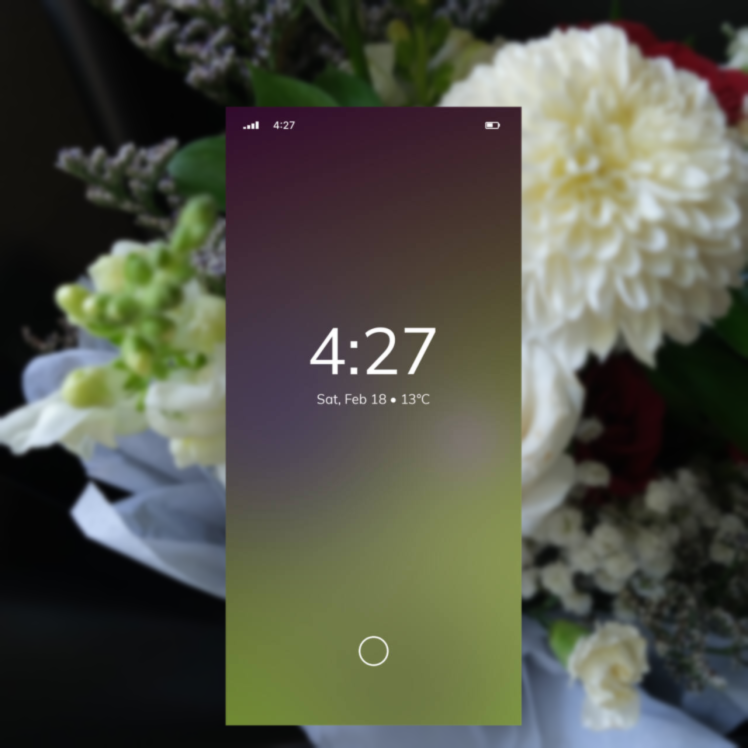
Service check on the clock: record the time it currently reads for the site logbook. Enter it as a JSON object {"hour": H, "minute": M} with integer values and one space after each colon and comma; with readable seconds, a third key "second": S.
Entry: {"hour": 4, "minute": 27}
